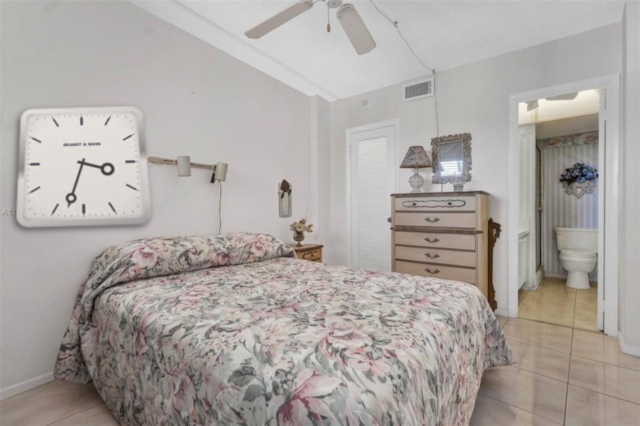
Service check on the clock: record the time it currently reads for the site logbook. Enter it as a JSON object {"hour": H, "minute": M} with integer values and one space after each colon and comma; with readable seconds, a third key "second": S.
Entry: {"hour": 3, "minute": 33}
